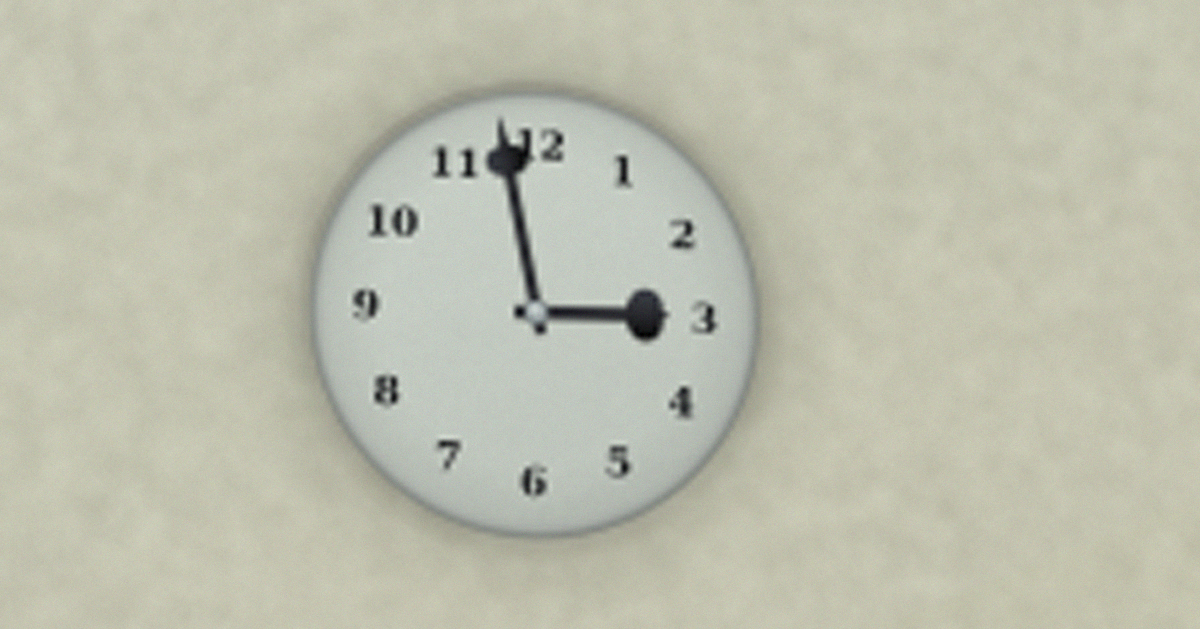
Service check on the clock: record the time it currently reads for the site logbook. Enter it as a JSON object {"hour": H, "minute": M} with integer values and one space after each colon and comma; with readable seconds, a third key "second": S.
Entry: {"hour": 2, "minute": 58}
